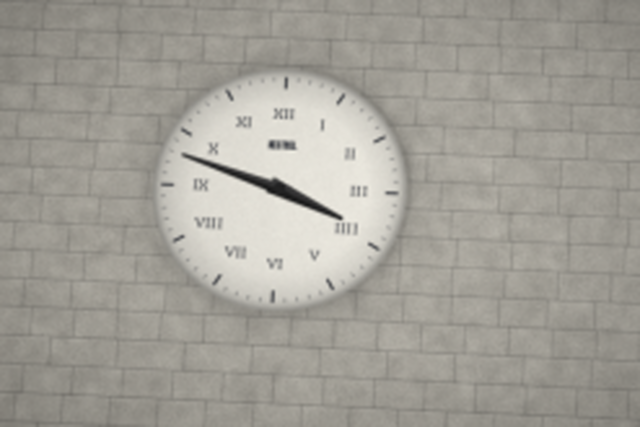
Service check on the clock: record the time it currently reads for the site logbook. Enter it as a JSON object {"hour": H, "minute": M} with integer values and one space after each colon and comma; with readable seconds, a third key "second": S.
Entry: {"hour": 3, "minute": 48}
